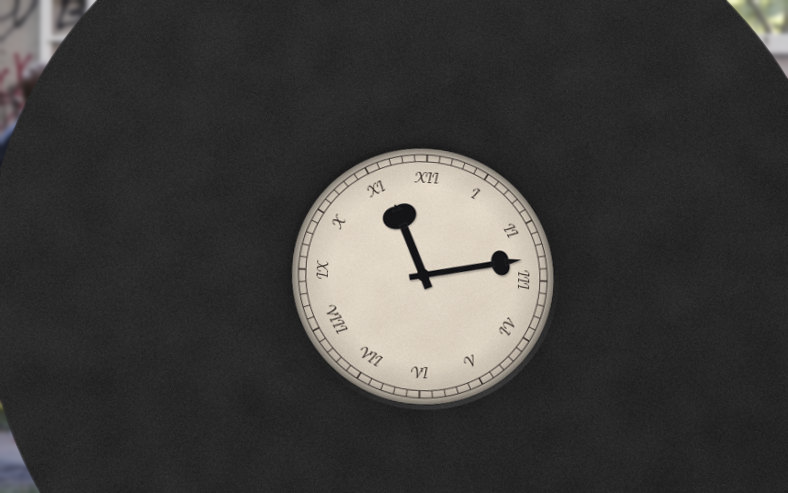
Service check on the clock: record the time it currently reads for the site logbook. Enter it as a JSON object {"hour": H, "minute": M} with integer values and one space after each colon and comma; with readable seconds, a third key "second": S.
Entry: {"hour": 11, "minute": 13}
